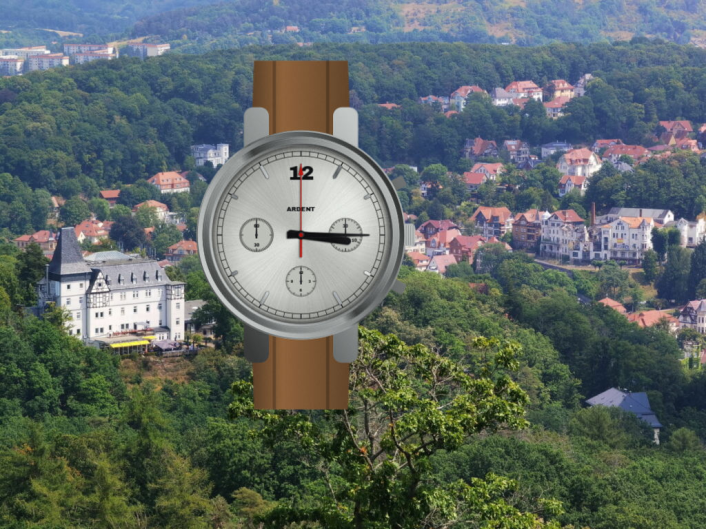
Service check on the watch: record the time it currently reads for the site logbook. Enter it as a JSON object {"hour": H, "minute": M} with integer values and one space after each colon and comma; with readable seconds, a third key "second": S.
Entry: {"hour": 3, "minute": 15}
